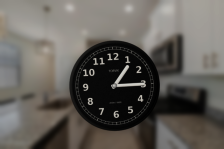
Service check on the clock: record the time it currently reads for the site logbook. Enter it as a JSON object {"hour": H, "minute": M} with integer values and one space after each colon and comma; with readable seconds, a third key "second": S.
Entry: {"hour": 1, "minute": 15}
